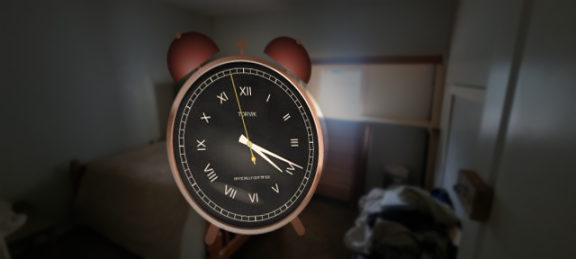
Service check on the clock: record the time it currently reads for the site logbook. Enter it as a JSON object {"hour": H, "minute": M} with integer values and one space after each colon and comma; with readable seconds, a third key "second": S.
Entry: {"hour": 4, "minute": 18, "second": 58}
